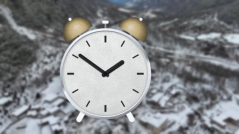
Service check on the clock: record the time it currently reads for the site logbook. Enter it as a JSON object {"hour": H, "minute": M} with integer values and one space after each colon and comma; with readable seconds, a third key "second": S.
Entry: {"hour": 1, "minute": 51}
